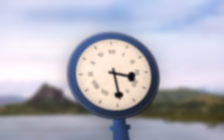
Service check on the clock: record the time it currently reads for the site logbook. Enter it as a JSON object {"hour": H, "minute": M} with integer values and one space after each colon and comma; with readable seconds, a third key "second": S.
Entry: {"hour": 3, "minute": 29}
